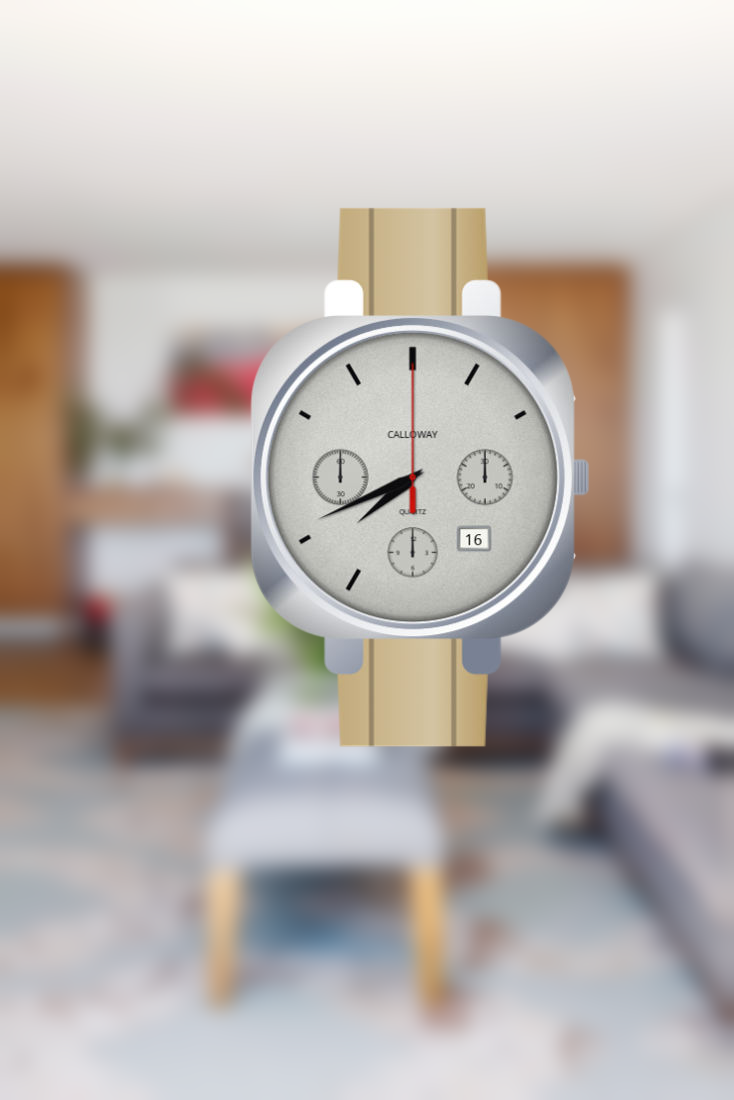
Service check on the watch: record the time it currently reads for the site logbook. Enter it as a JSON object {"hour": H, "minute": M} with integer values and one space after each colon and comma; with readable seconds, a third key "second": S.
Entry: {"hour": 7, "minute": 41}
